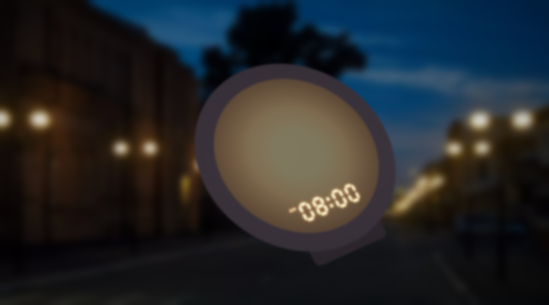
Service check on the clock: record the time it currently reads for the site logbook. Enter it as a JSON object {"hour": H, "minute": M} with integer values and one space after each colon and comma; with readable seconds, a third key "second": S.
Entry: {"hour": 8, "minute": 0}
